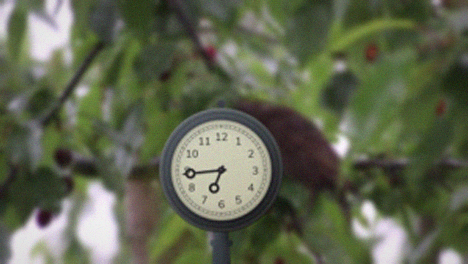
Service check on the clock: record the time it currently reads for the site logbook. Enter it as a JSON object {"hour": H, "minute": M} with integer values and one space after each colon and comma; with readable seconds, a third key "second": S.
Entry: {"hour": 6, "minute": 44}
